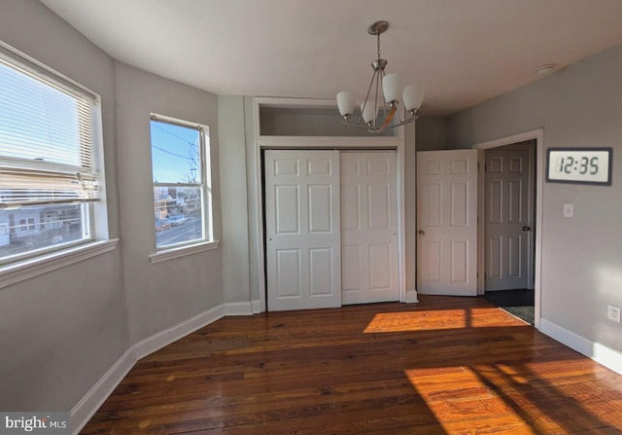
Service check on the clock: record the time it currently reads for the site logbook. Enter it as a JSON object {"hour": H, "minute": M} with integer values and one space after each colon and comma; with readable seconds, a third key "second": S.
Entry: {"hour": 12, "minute": 35}
